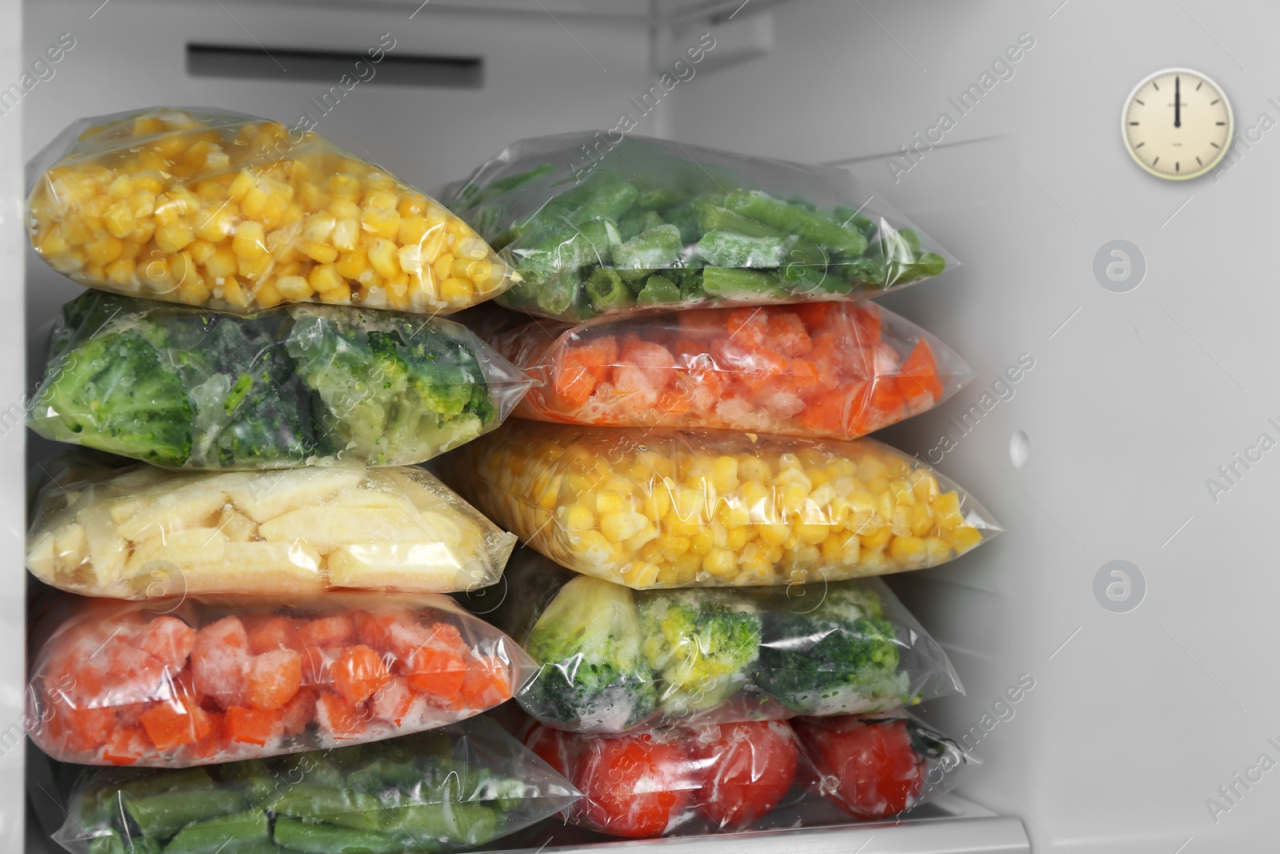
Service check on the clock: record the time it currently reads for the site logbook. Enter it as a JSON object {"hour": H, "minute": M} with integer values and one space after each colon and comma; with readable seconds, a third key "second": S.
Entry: {"hour": 12, "minute": 0}
